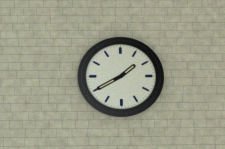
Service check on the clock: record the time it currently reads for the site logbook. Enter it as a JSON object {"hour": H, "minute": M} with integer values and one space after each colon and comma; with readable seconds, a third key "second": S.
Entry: {"hour": 1, "minute": 40}
